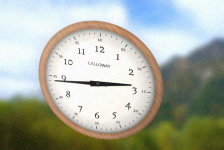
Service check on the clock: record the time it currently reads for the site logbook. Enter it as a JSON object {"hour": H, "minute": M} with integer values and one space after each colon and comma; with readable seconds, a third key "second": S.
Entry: {"hour": 2, "minute": 44}
